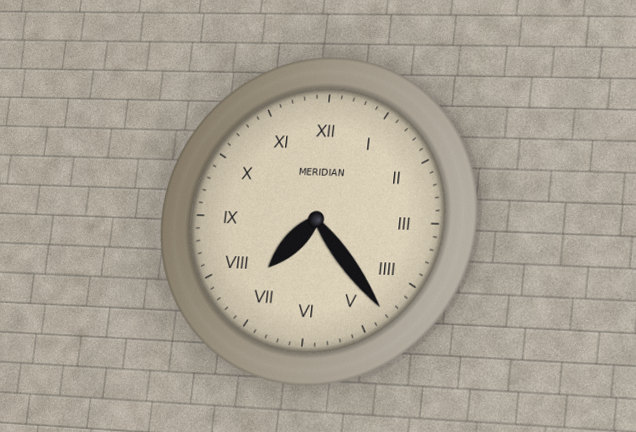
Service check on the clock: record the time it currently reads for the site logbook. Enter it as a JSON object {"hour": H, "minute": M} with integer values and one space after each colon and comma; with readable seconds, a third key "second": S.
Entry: {"hour": 7, "minute": 23}
